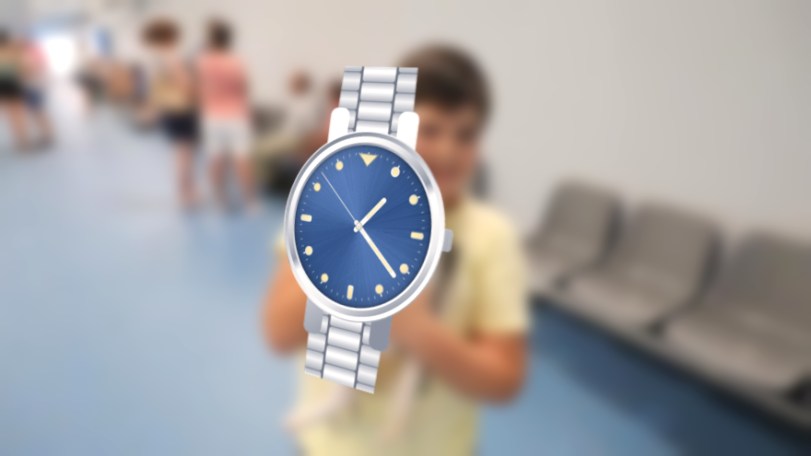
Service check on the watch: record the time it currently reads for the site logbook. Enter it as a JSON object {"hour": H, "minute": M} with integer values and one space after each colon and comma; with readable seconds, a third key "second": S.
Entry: {"hour": 1, "minute": 21, "second": 52}
